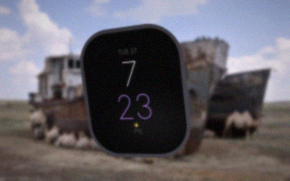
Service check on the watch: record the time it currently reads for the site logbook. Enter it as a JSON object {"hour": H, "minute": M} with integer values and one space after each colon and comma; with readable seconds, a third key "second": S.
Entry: {"hour": 7, "minute": 23}
